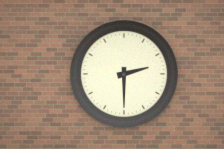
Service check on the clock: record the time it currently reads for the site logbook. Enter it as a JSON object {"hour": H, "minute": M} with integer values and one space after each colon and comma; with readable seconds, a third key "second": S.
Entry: {"hour": 2, "minute": 30}
